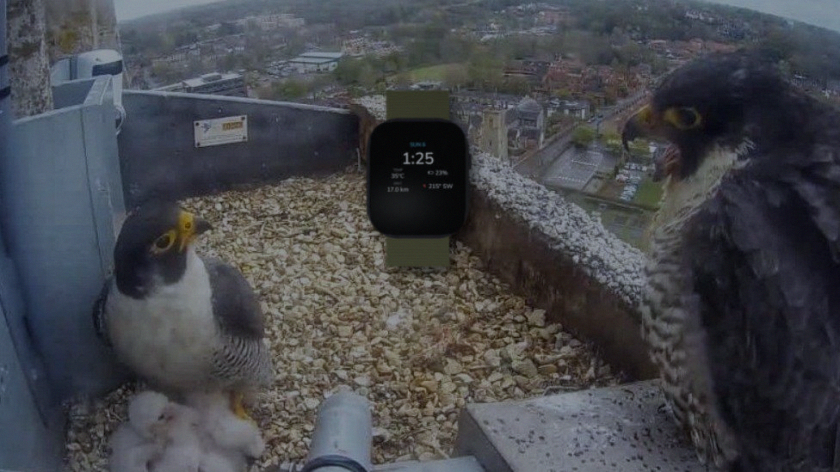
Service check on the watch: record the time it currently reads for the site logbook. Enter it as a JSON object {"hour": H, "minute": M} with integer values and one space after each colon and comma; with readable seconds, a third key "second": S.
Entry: {"hour": 1, "minute": 25}
